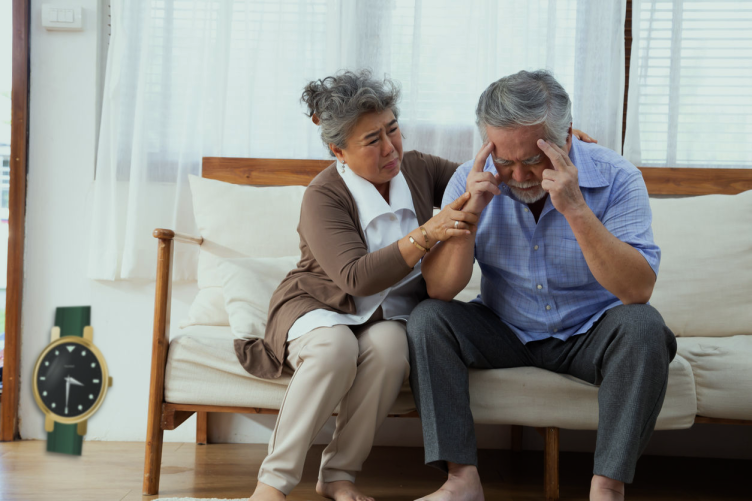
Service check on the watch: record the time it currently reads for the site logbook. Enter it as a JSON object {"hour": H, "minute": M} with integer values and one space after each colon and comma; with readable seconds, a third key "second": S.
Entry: {"hour": 3, "minute": 30}
